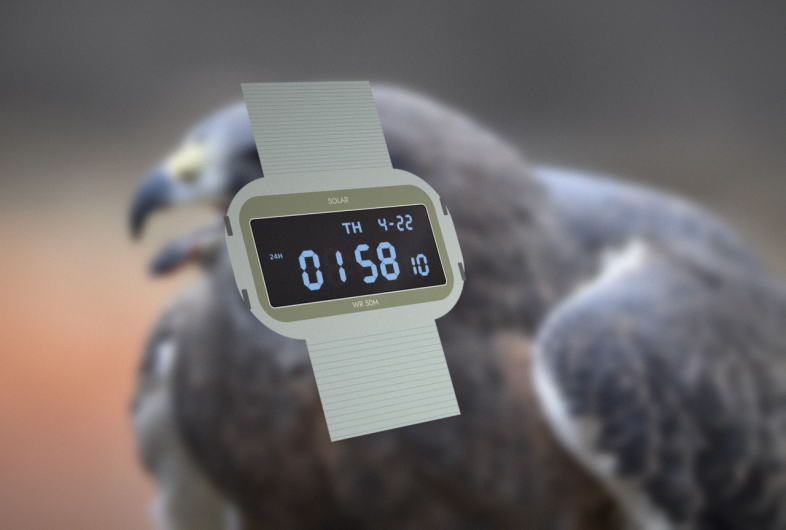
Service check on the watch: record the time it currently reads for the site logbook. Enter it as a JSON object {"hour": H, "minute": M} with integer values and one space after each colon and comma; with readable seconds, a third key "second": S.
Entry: {"hour": 1, "minute": 58, "second": 10}
